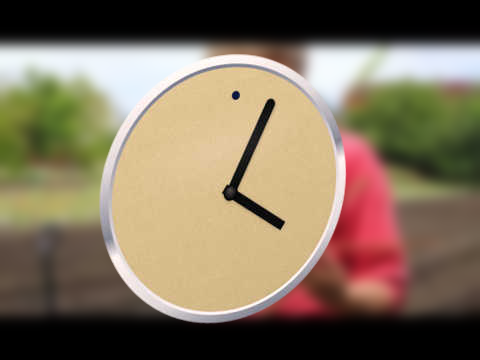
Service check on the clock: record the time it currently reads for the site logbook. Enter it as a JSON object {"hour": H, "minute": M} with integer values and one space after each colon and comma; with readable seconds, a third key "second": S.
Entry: {"hour": 4, "minute": 4}
